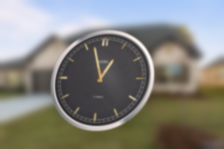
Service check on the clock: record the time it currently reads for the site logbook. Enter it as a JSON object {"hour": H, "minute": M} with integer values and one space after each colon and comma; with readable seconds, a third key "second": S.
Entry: {"hour": 12, "minute": 57}
